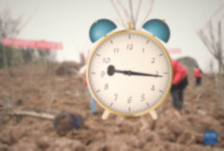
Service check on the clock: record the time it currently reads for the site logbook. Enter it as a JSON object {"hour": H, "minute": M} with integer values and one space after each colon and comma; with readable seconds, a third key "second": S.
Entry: {"hour": 9, "minute": 16}
